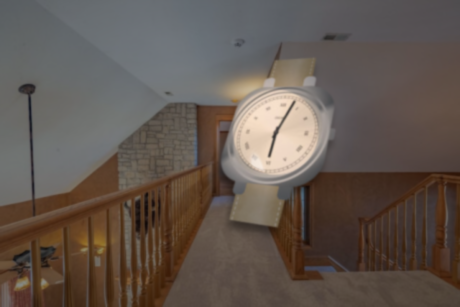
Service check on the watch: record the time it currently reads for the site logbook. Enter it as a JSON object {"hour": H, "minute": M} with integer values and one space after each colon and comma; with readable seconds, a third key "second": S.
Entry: {"hour": 6, "minute": 3}
